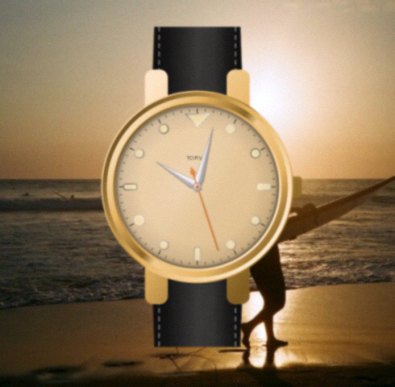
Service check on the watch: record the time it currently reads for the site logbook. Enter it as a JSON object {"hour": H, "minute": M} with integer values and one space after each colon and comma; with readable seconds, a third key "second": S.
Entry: {"hour": 10, "minute": 2, "second": 27}
